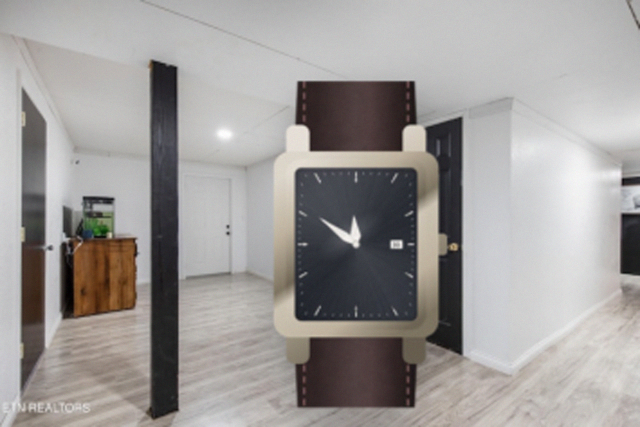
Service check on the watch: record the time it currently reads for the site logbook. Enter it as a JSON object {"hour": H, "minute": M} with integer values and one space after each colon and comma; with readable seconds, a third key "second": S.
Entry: {"hour": 11, "minute": 51}
